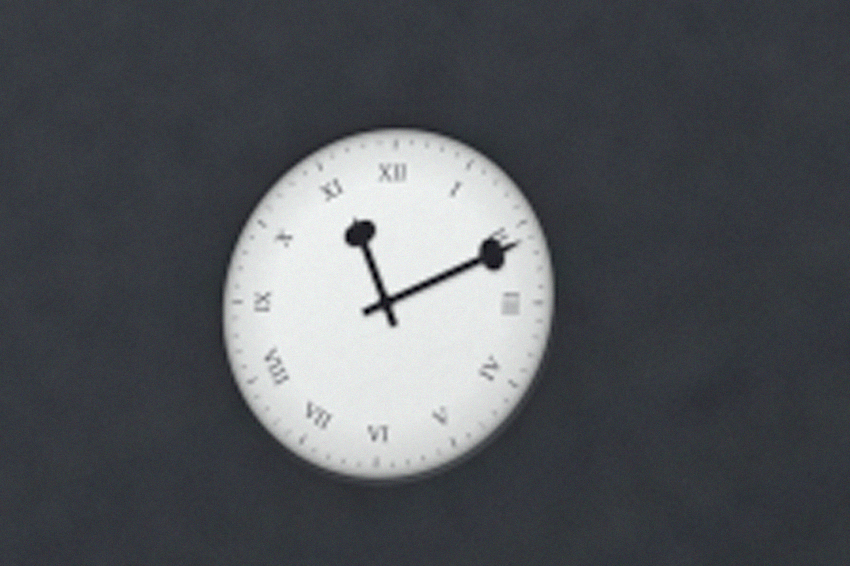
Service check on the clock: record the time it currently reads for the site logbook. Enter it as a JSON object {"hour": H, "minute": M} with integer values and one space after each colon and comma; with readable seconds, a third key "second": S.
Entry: {"hour": 11, "minute": 11}
